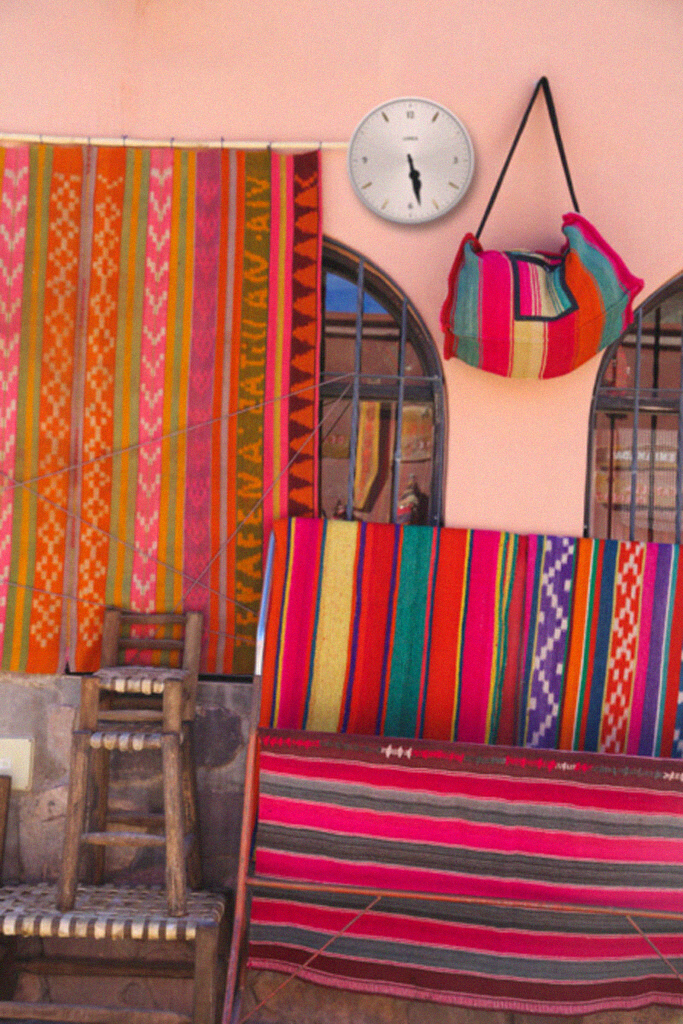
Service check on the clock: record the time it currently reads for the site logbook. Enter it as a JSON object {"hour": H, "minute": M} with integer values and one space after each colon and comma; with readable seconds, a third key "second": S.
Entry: {"hour": 5, "minute": 28}
